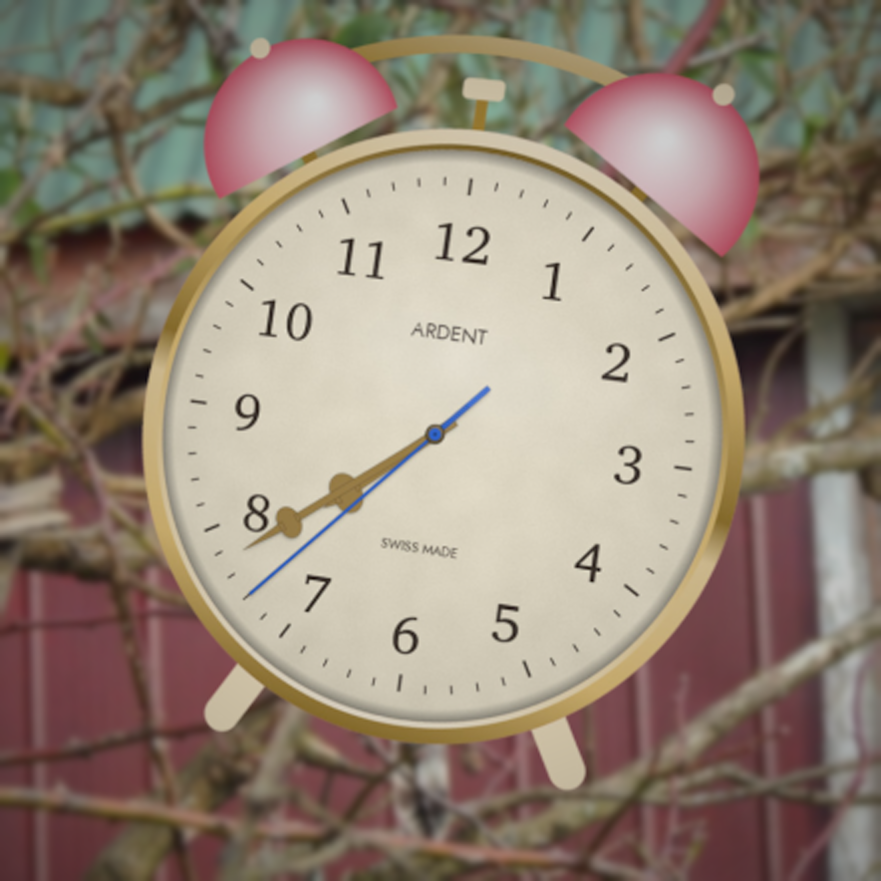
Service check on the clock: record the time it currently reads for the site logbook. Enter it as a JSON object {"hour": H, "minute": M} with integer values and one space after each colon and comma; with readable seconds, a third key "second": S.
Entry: {"hour": 7, "minute": 38, "second": 37}
